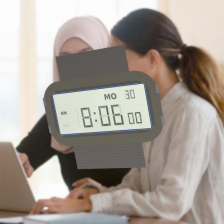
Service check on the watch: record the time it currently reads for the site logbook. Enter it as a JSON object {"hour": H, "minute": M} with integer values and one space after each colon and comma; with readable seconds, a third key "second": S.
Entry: {"hour": 8, "minute": 6, "second": 0}
